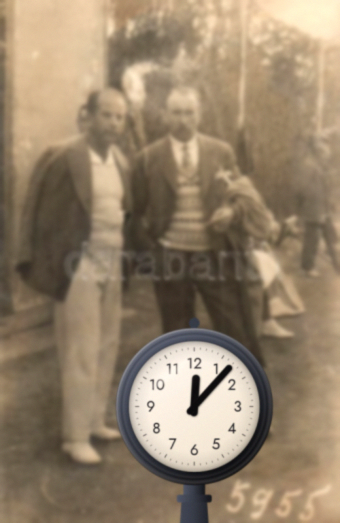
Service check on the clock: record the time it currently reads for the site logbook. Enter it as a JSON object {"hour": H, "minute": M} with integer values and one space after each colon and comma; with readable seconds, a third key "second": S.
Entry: {"hour": 12, "minute": 7}
